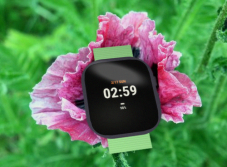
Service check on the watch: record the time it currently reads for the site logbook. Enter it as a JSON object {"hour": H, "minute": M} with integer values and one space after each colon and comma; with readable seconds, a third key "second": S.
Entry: {"hour": 2, "minute": 59}
